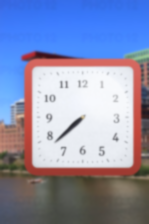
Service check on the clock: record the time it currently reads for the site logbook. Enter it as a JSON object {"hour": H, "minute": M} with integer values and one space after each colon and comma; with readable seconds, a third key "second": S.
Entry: {"hour": 7, "minute": 38}
